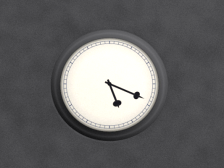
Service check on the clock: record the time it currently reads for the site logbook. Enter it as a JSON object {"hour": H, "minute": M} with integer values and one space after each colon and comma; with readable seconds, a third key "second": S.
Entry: {"hour": 5, "minute": 19}
